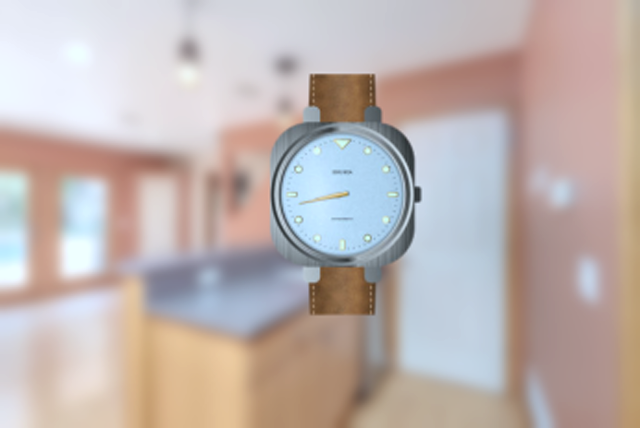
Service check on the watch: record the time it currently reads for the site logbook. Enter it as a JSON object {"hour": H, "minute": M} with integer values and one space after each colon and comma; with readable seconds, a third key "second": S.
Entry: {"hour": 8, "minute": 43}
